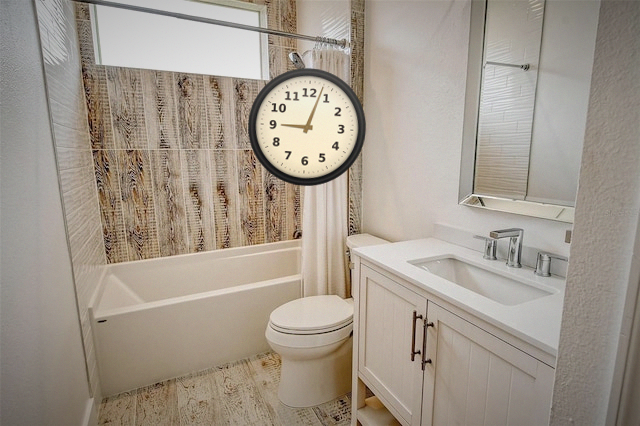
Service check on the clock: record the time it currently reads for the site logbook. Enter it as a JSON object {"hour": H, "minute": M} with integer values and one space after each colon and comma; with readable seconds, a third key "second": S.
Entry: {"hour": 9, "minute": 3}
